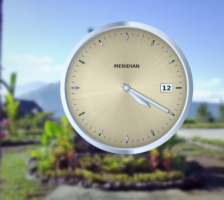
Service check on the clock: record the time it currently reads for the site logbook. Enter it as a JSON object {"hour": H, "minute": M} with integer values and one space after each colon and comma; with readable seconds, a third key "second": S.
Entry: {"hour": 4, "minute": 20}
